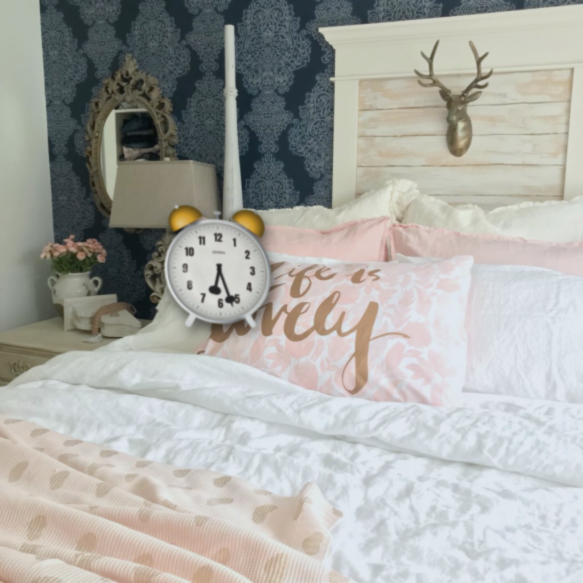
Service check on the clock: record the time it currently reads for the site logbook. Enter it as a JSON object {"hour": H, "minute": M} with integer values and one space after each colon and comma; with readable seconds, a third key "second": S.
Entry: {"hour": 6, "minute": 27}
